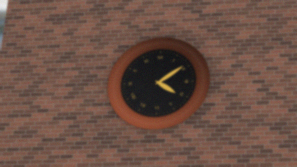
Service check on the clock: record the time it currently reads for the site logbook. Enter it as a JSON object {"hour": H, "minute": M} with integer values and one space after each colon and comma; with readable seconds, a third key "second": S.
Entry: {"hour": 4, "minute": 9}
